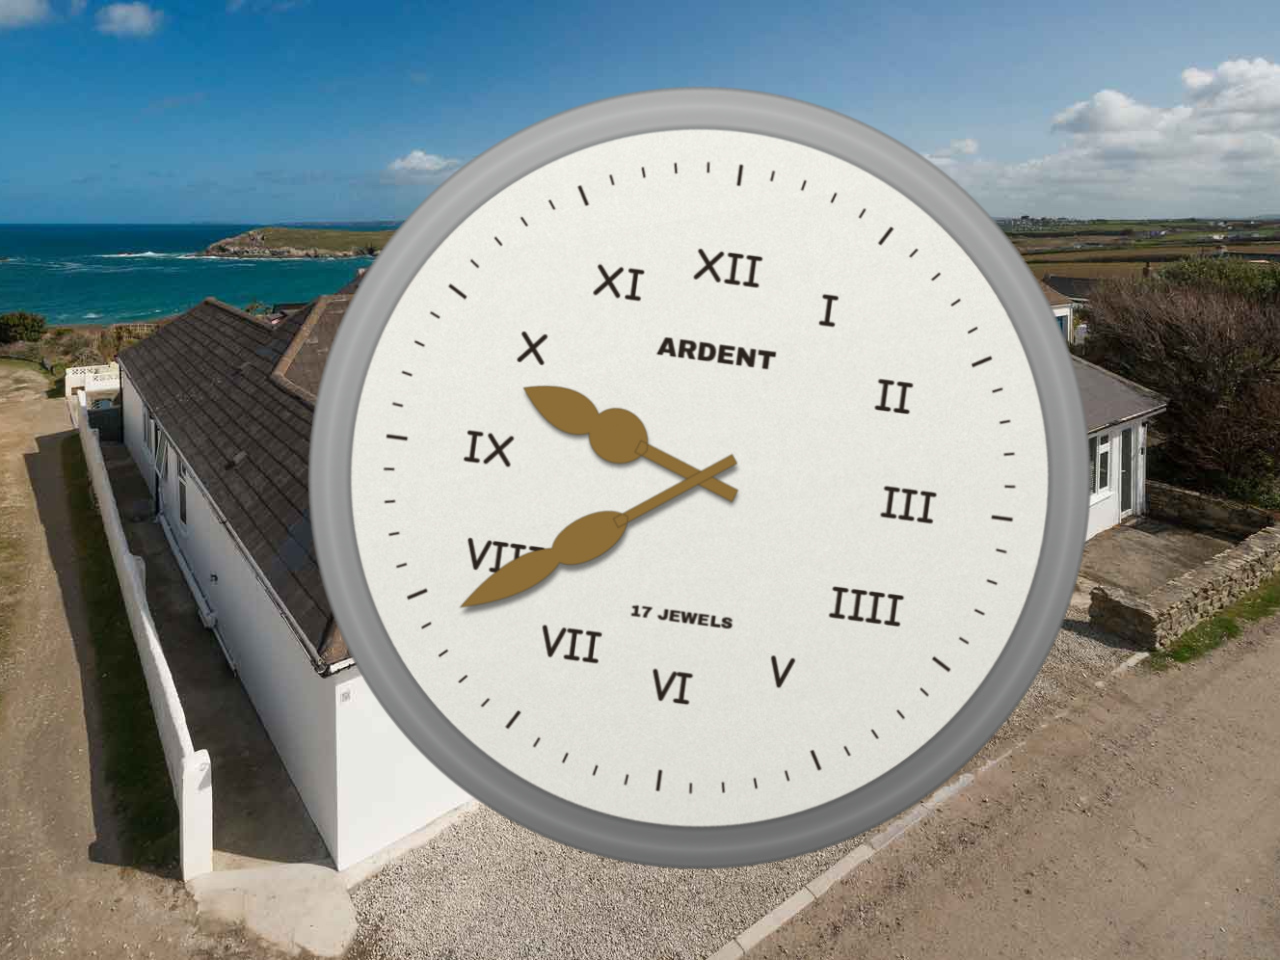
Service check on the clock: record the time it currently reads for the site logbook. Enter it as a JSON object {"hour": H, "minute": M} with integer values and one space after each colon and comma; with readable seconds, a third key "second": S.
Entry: {"hour": 9, "minute": 39}
